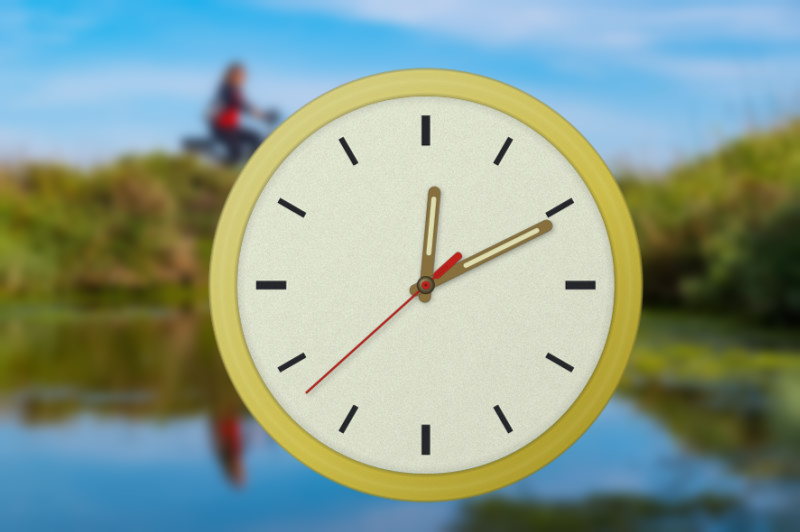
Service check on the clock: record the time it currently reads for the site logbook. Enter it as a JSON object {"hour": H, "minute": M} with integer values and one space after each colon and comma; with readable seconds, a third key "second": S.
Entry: {"hour": 12, "minute": 10, "second": 38}
